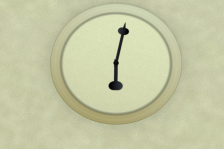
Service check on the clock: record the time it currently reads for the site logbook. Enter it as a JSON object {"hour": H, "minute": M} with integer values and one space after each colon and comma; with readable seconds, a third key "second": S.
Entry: {"hour": 6, "minute": 2}
